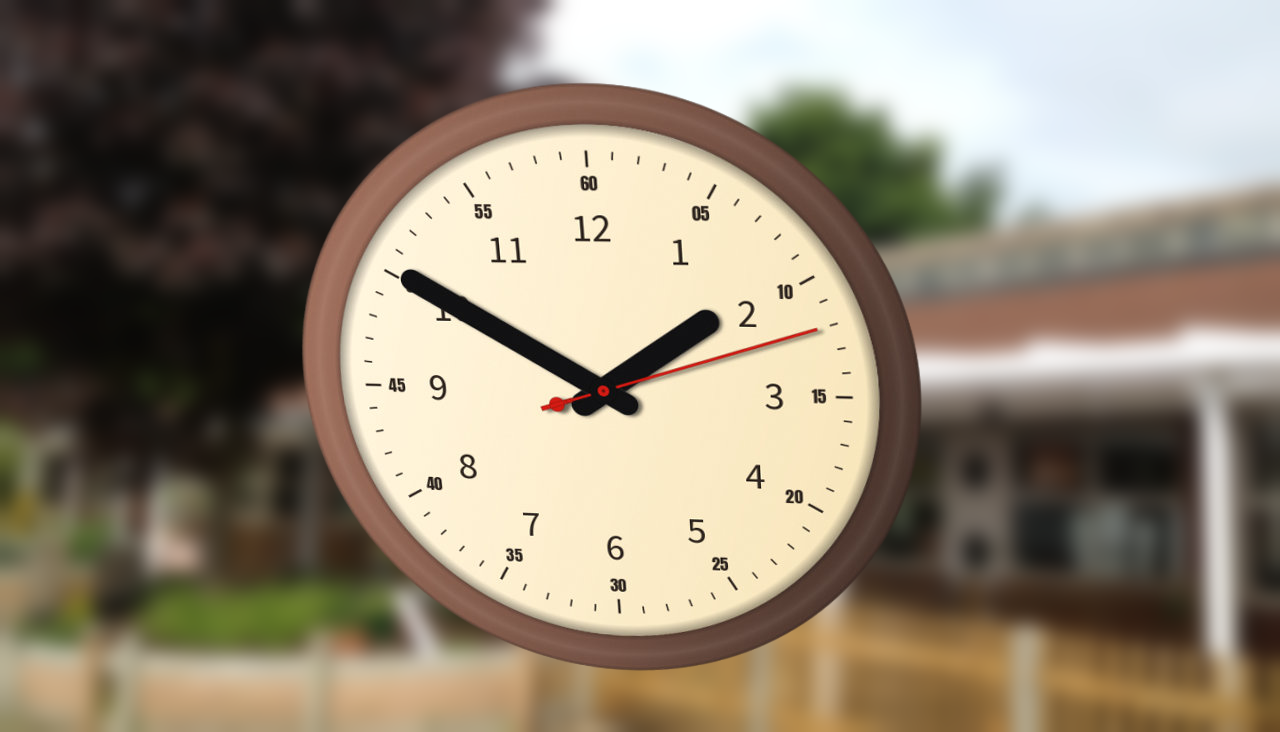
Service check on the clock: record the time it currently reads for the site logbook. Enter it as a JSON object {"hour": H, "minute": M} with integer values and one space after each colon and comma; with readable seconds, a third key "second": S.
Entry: {"hour": 1, "minute": 50, "second": 12}
